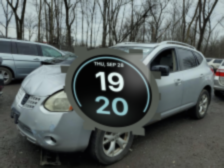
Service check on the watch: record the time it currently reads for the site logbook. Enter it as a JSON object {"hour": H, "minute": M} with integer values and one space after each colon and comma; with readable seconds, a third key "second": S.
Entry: {"hour": 19, "minute": 20}
